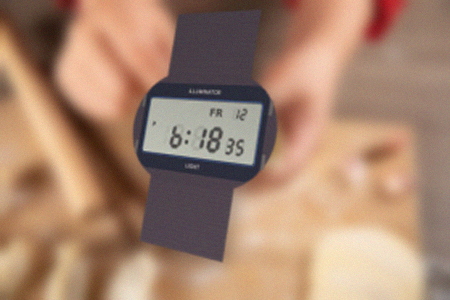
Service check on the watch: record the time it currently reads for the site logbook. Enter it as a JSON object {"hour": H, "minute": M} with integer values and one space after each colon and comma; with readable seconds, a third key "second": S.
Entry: {"hour": 6, "minute": 18, "second": 35}
